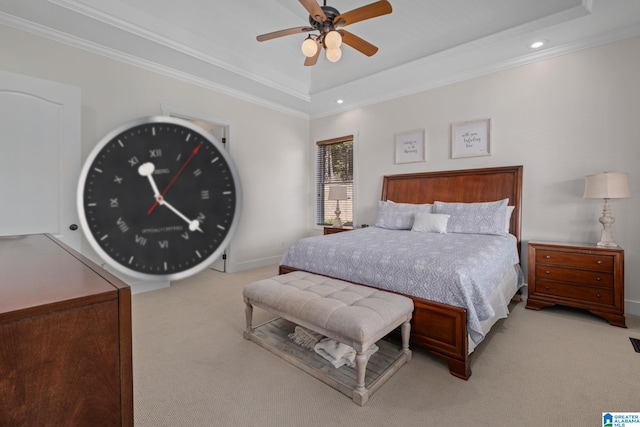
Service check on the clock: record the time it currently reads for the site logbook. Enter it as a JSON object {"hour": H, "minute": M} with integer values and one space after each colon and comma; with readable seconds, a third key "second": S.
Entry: {"hour": 11, "minute": 22, "second": 7}
